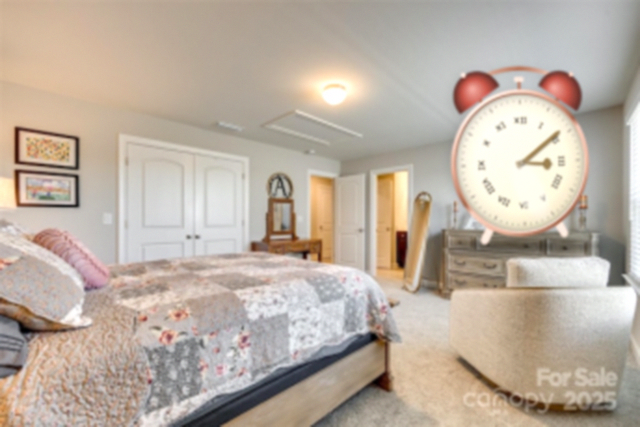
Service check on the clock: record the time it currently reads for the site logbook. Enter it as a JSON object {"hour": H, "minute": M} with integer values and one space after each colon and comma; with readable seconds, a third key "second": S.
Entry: {"hour": 3, "minute": 9}
